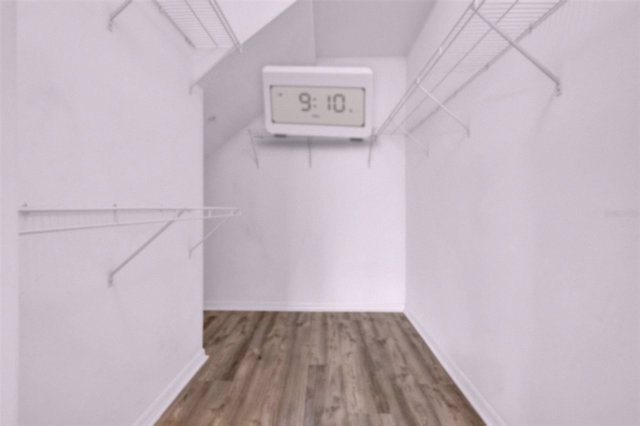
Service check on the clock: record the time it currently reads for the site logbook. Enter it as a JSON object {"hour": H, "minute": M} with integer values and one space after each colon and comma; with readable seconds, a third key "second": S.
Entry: {"hour": 9, "minute": 10}
